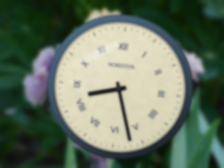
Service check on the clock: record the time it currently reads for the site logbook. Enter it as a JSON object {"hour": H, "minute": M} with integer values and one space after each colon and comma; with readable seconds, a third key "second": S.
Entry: {"hour": 8, "minute": 27}
